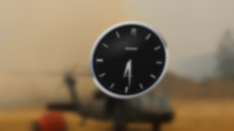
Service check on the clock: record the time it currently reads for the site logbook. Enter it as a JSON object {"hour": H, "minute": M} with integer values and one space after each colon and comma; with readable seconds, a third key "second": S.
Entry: {"hour": 6, "minute": 29}
